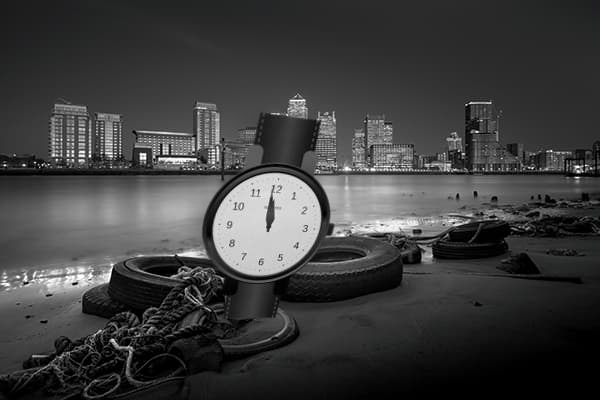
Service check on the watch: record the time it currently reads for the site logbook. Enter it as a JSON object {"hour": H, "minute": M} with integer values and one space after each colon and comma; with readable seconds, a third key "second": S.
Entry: {"hour": 11, "minute": 59}
